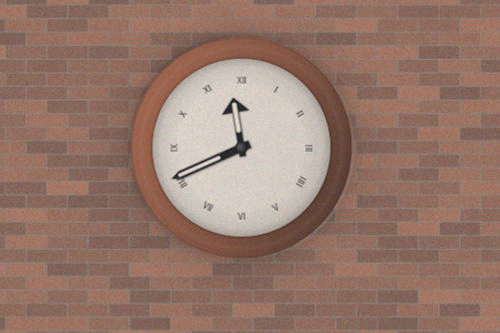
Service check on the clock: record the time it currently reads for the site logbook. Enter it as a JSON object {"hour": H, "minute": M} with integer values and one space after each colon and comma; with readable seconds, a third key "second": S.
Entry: {"hour": 11, "minute": 41}
